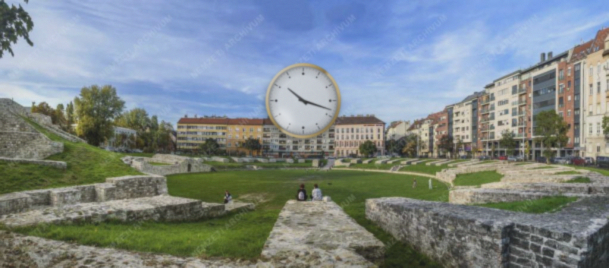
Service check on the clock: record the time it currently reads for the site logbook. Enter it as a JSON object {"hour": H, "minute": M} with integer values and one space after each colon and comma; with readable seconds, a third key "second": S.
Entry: {"hour": 10, "minute": 18}
